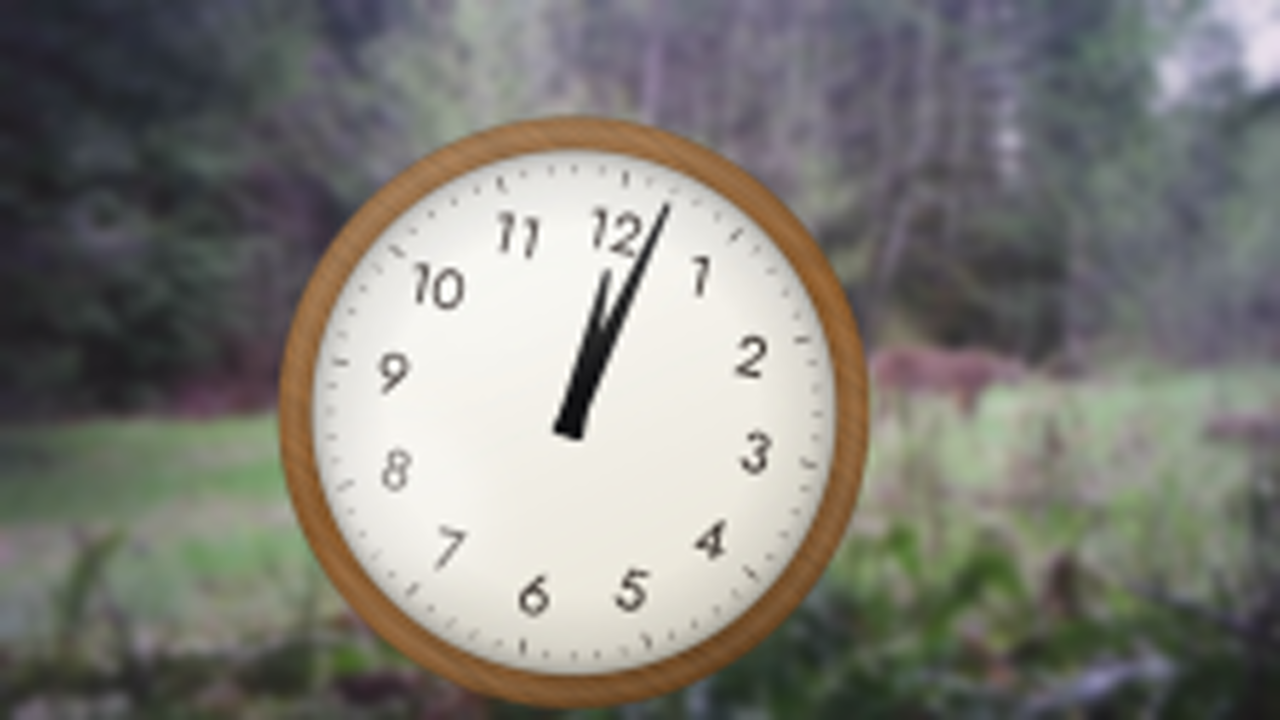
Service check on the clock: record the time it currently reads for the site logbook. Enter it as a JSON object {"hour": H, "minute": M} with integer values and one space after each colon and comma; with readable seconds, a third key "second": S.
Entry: {"hour": 12, "minute": 2}
